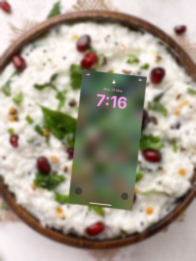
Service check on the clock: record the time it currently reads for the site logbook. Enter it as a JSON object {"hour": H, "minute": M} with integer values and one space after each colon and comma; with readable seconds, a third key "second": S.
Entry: {"hour": 7, "minute": 16}
